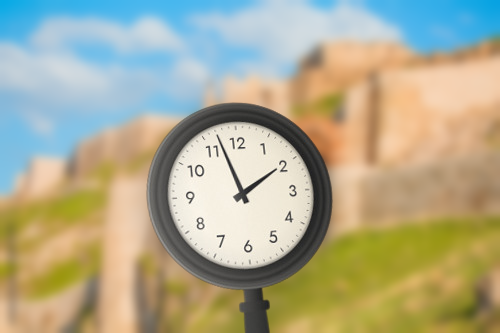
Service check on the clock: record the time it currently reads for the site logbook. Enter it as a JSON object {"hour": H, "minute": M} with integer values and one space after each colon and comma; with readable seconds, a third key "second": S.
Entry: {"hour": 1, "minute": 57}
